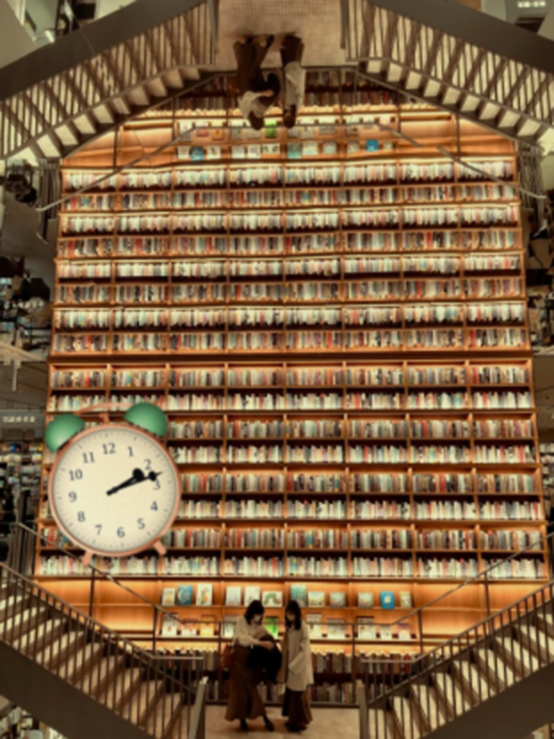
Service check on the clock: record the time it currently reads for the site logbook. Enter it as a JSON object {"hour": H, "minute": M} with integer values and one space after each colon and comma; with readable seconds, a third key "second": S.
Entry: {"hour": 2, "minute": 13}
